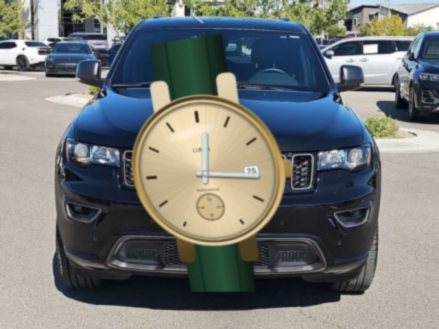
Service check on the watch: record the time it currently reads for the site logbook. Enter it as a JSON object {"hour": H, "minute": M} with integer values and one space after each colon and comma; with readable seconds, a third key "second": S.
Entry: {"hour": 12, "minute": 16}
